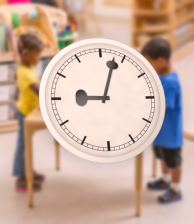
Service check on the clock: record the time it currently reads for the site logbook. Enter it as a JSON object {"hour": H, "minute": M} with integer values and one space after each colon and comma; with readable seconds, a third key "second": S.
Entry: {"hour": 9, "minute": 3}
